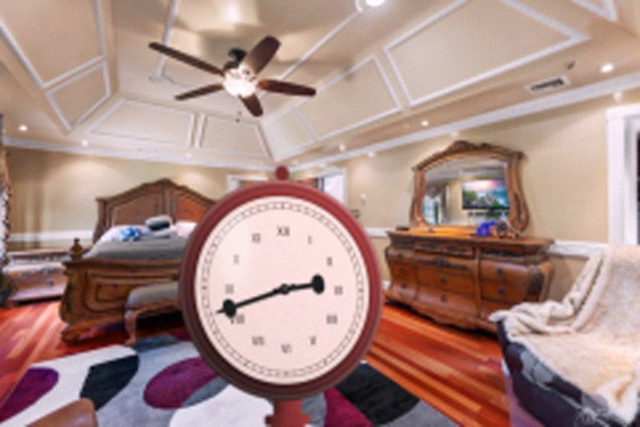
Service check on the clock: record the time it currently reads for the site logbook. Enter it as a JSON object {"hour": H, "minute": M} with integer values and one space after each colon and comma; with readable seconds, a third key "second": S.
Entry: {"hour": 2, "minute": 42}
